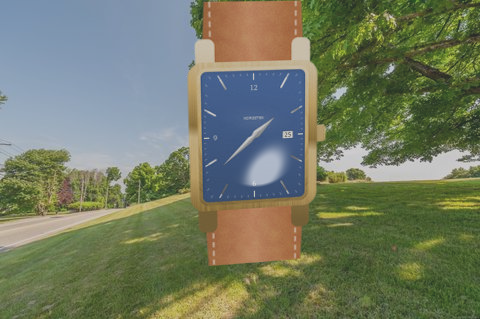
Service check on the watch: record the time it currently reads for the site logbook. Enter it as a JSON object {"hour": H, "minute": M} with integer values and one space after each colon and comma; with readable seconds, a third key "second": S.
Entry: {"hour": 1, "minute": 38}
